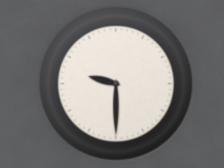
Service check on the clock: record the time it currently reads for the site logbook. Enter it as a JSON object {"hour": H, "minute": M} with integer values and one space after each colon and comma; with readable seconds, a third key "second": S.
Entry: {"hour": 9, "minute": 30}
